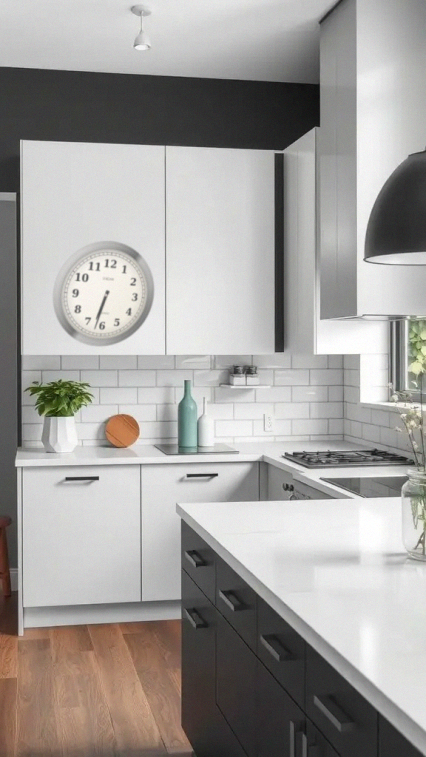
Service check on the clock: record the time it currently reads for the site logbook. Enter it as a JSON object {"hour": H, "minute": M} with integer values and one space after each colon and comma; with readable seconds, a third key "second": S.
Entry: {"hour": 6, "minute": 32}
